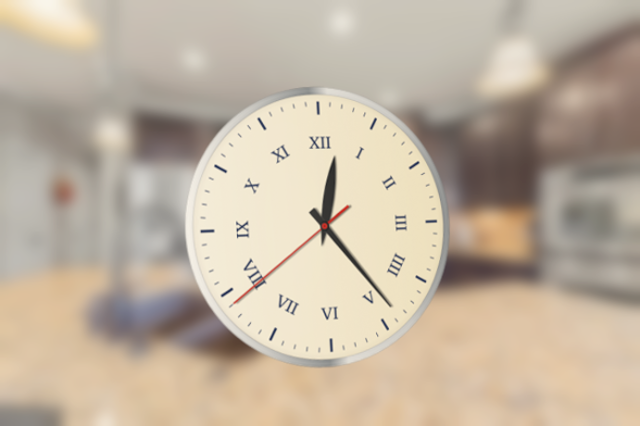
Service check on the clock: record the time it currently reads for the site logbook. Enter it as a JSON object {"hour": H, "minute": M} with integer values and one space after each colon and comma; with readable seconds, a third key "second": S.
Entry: {"hour": 12, "minute": 23, "second": 39}
